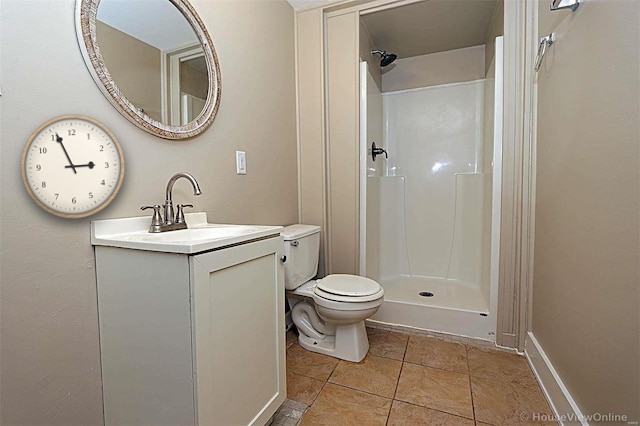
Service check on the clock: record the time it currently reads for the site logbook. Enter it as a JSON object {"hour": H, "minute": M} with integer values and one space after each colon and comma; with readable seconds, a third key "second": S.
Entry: {"hour": 2, "minute": 56}
